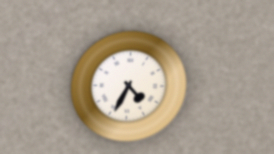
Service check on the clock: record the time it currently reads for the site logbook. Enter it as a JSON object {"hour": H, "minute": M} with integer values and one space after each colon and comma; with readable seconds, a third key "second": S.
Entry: {"hour": 4, "minute": 34}
